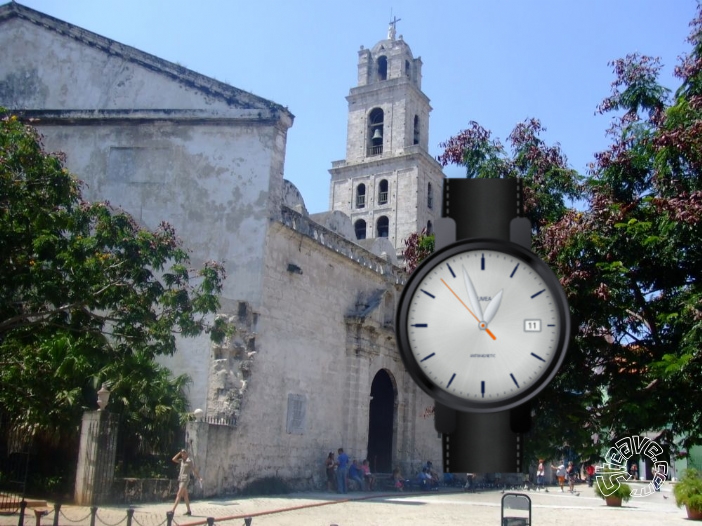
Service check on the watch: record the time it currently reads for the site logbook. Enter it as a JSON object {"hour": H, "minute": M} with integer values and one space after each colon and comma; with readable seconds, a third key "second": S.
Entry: {"hour": 12, "minute": 56, "second": 53}
